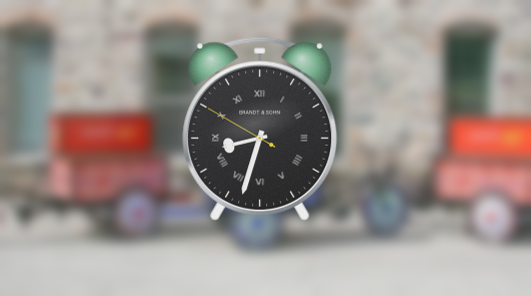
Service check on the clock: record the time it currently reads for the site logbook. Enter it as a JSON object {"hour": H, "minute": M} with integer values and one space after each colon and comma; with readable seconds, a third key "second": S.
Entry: {"hour": 8, "minute": 32, "second": 50}
